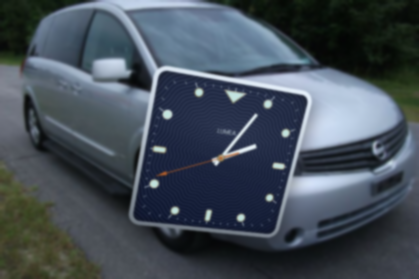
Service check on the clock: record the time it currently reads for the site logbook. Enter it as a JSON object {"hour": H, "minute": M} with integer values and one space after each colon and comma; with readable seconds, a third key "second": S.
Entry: {"hour": 2, "minute": 4, "second": 41}
